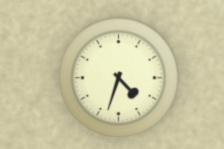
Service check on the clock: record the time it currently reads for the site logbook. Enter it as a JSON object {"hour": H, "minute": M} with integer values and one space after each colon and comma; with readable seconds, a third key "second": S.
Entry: {"hour": 4, "minute": 33}
